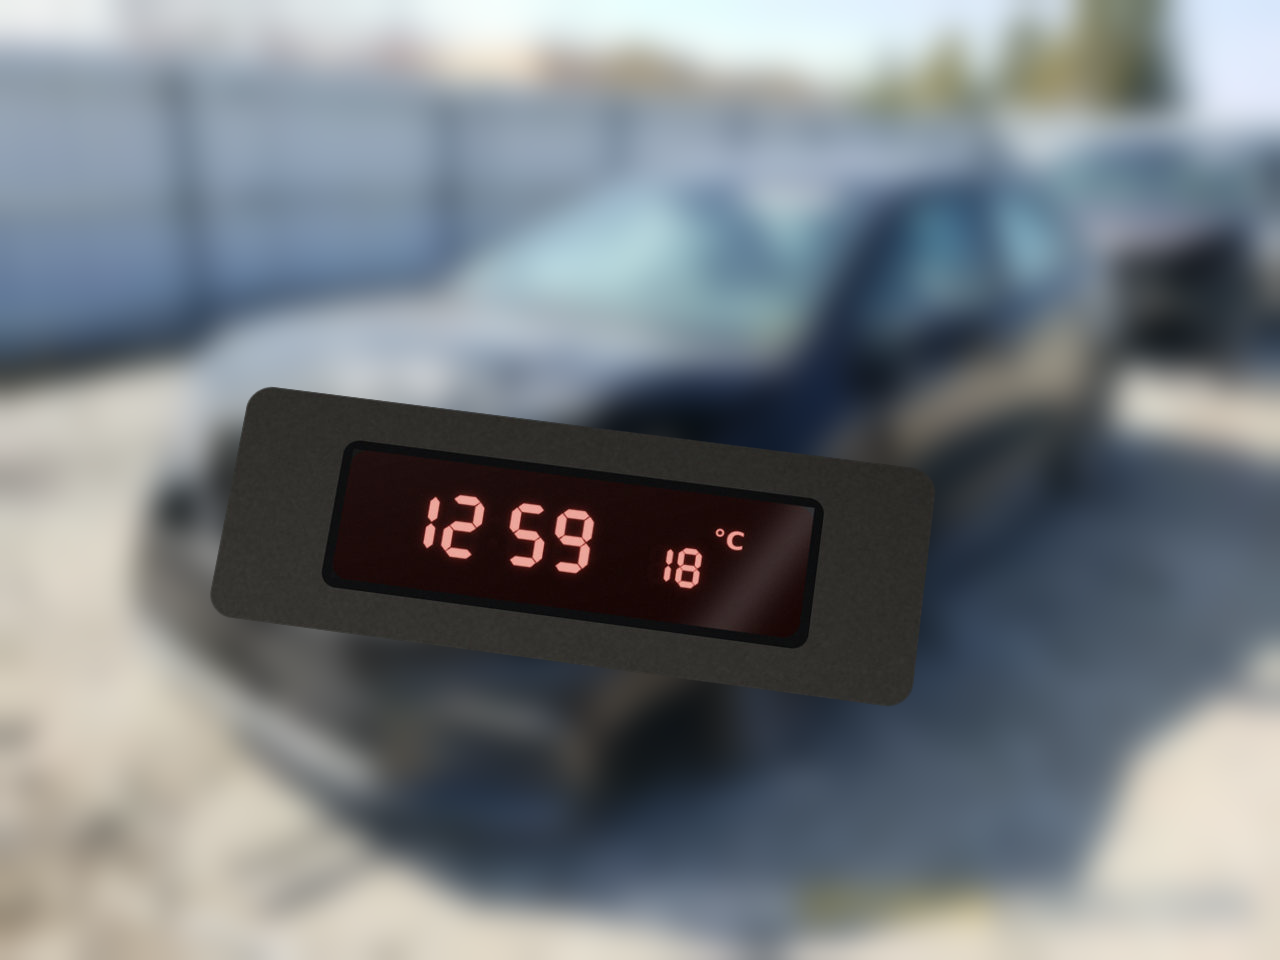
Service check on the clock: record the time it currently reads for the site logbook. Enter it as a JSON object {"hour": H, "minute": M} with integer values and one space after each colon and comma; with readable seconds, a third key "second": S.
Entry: {"hour": 12, "minute": 59}
